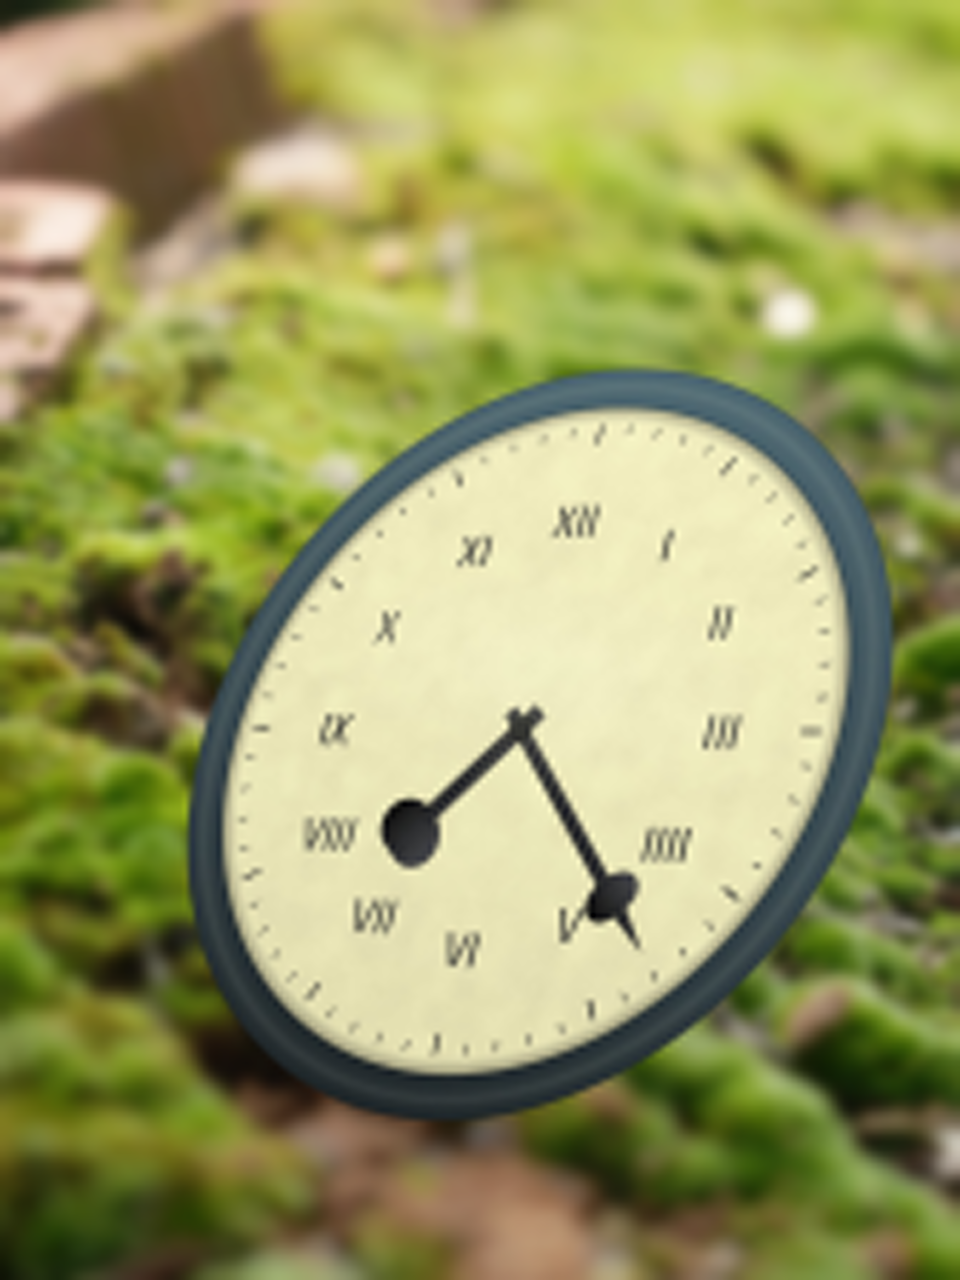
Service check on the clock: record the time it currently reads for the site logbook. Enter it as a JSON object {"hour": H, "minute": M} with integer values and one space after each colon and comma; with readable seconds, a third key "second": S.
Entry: {"hour": 7, "minute": 23}
